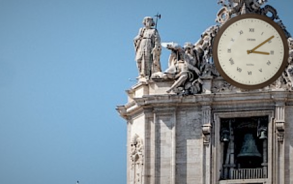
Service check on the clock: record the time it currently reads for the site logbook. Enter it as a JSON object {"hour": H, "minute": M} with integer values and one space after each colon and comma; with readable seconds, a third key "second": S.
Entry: {"hour": 3, "minute": 9}
